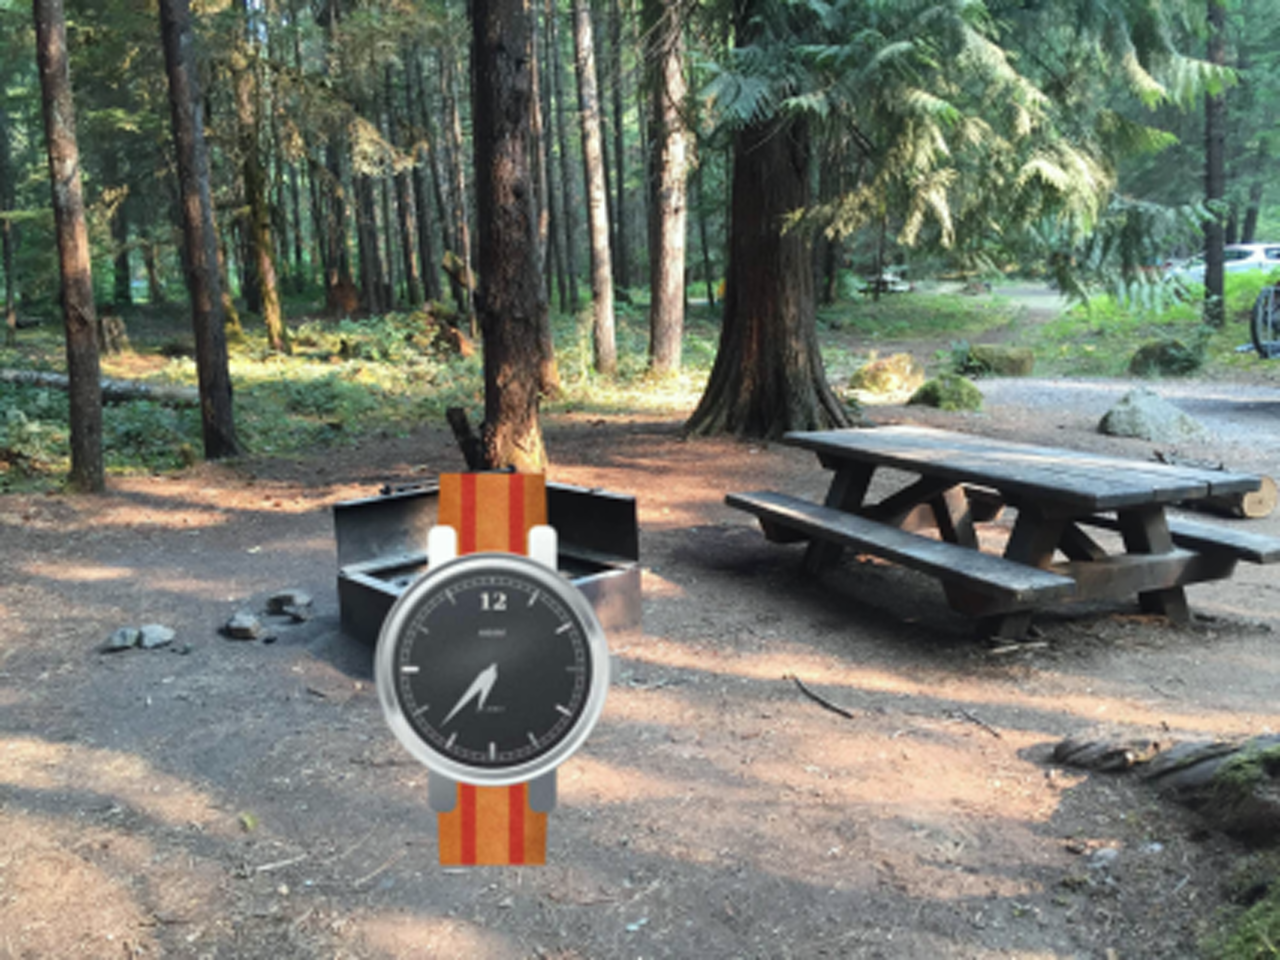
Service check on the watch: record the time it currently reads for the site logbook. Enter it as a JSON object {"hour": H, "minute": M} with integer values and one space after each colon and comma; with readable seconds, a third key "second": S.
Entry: {"hour": 6, "minute": 37}
